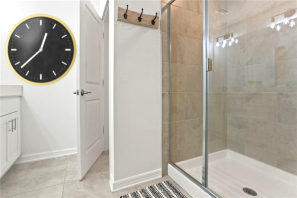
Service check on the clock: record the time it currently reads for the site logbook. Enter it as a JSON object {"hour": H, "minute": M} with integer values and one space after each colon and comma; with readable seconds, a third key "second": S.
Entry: {"hour": 12, "minute": 38}
